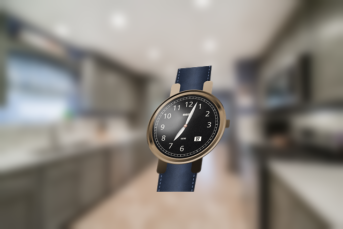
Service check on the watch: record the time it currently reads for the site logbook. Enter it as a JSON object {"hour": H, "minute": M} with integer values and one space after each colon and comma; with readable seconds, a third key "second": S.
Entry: {"hour": 7, "minute": 3}
